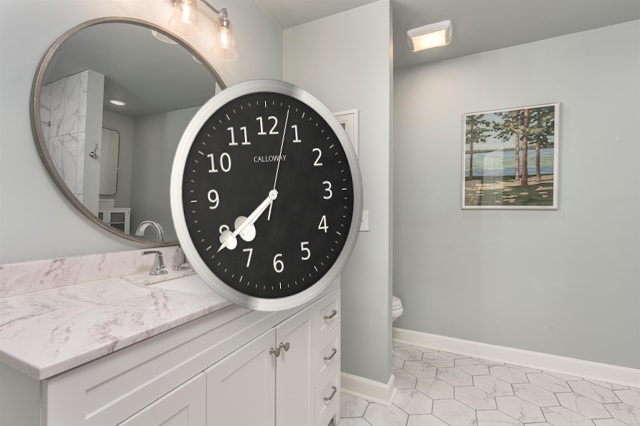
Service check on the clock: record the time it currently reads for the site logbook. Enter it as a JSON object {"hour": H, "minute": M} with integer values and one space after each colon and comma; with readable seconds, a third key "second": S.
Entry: {"hour": 7, "minute": 39, "second": 3}
